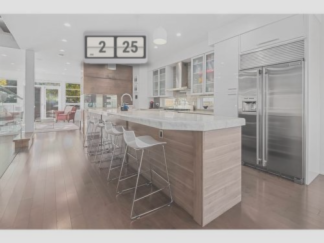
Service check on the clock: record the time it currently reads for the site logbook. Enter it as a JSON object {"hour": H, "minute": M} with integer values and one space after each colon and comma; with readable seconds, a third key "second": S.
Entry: {"hour": 2, "minute": 25}
